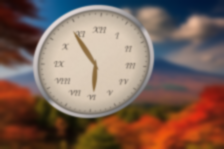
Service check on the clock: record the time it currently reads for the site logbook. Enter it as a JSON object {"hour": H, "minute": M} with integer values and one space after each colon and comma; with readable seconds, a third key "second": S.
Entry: {"hour": 5, "minute": 54}
